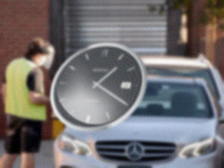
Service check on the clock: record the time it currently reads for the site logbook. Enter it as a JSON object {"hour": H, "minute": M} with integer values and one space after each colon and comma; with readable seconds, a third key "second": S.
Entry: {"hour": 1, "minute": 20}
